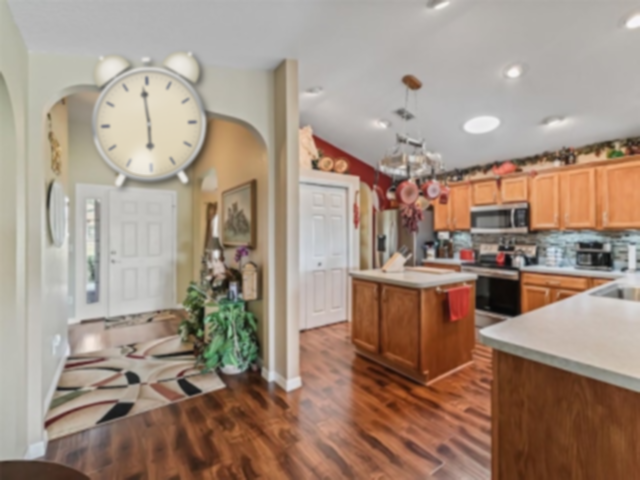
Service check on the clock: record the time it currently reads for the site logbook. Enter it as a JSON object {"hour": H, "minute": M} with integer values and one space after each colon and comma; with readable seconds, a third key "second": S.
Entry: {"hour": 5, "minute": 59}
